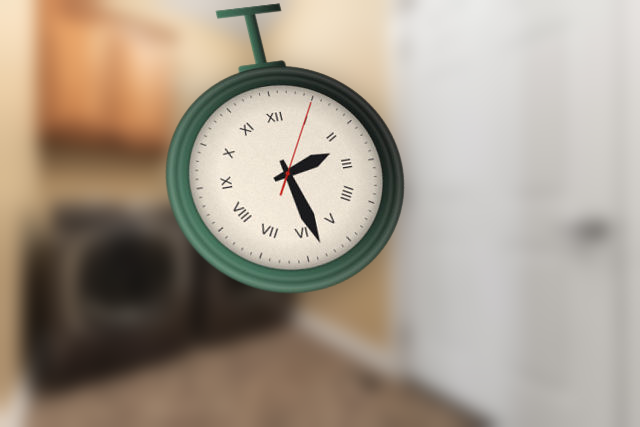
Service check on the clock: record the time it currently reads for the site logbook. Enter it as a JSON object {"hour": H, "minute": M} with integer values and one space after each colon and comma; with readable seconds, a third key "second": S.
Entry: {"hour": 2, "minute": 28, "second": 5}
